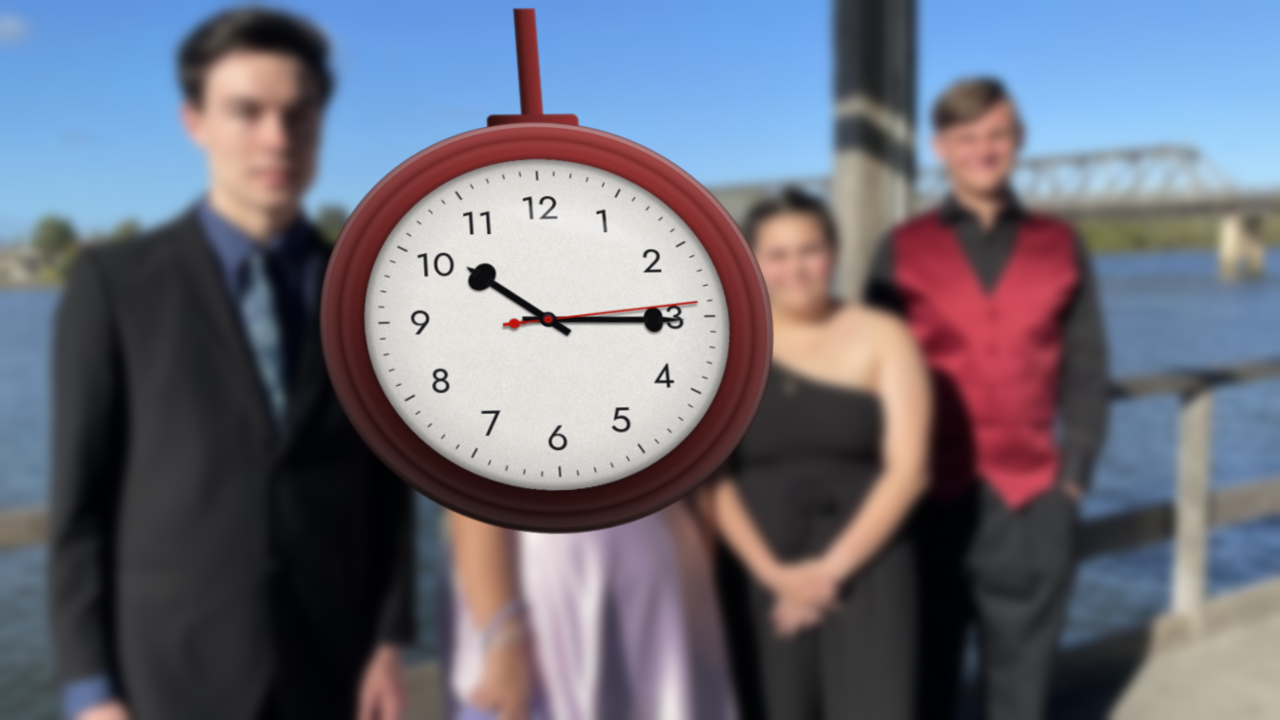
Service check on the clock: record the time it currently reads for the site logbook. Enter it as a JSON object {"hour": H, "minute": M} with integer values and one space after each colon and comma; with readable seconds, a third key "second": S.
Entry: {"hour": 10, "minute": 15, "second": 14}
